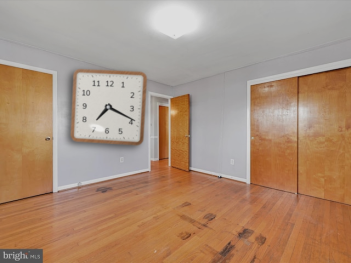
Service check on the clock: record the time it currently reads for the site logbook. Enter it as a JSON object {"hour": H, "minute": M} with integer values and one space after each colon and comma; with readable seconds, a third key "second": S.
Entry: {"hour": 7, "minute": 19}
